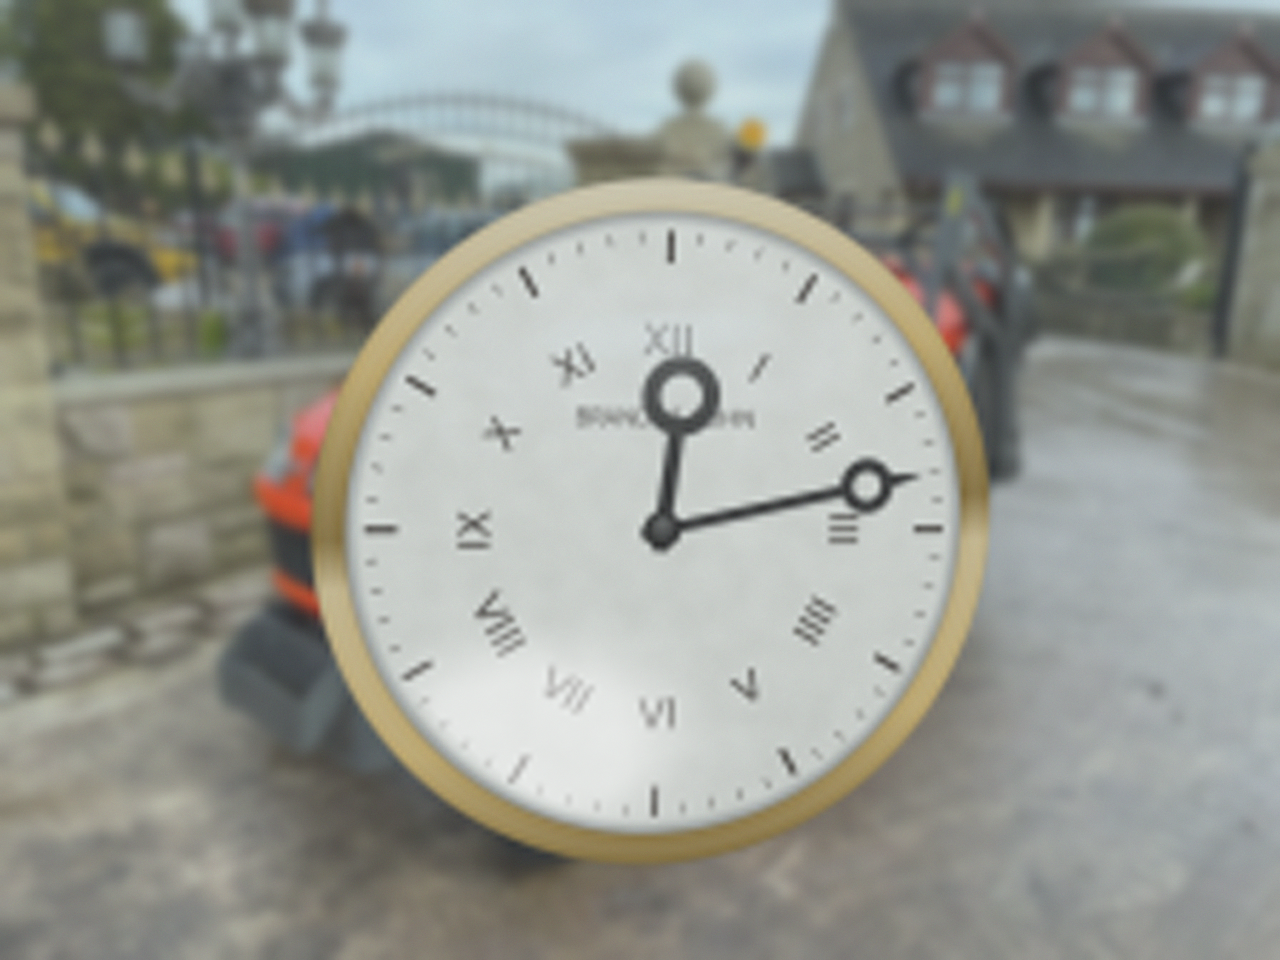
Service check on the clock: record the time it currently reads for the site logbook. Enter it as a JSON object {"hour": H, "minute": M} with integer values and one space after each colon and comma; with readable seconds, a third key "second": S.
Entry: {"hour": 12, "minute": 13}
